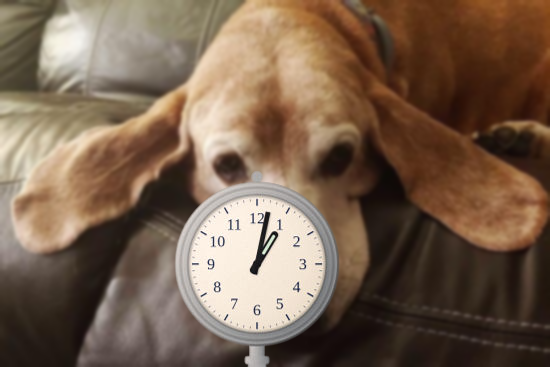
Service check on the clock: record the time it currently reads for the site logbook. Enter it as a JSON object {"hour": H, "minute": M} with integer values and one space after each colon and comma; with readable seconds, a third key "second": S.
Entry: {"hour": 1, "minute": 2}
